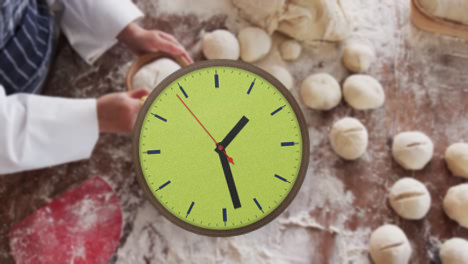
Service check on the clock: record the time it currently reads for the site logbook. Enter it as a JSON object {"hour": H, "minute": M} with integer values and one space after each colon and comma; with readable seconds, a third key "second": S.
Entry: {"hour": 1, "minute": 27, "second": 54}
